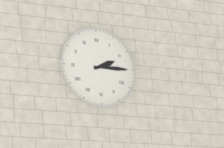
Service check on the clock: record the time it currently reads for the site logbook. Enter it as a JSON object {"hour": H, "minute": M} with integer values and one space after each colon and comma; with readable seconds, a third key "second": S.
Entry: {"hour": 2, "minute": 15}
